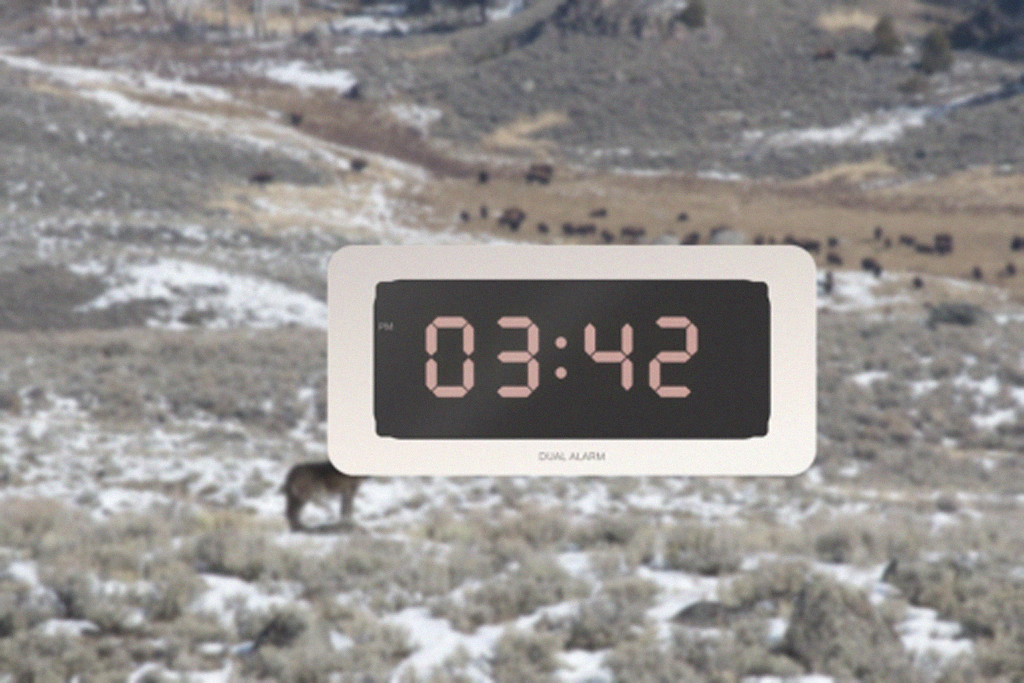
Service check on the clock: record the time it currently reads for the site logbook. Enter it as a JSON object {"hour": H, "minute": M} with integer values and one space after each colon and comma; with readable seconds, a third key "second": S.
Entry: {"hour": 3, "minute": 42}
